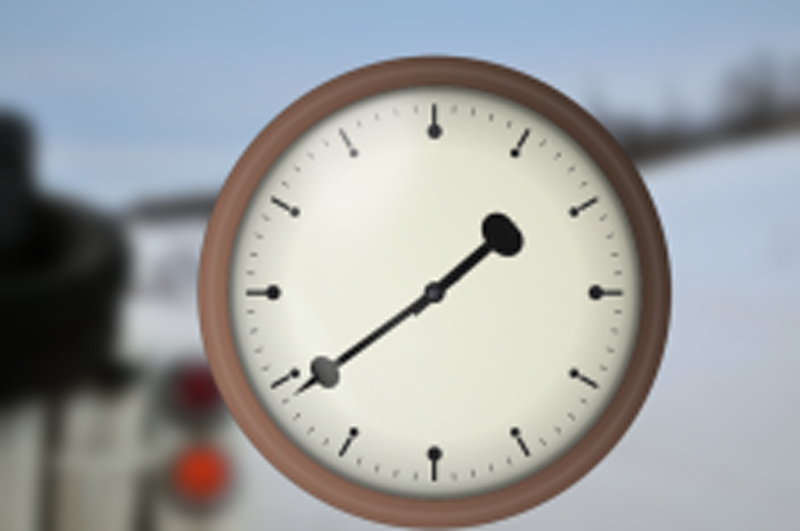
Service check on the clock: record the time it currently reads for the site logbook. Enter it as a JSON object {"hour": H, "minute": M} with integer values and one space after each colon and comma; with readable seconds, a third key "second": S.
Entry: {"hour": 1, "minute": 39}
